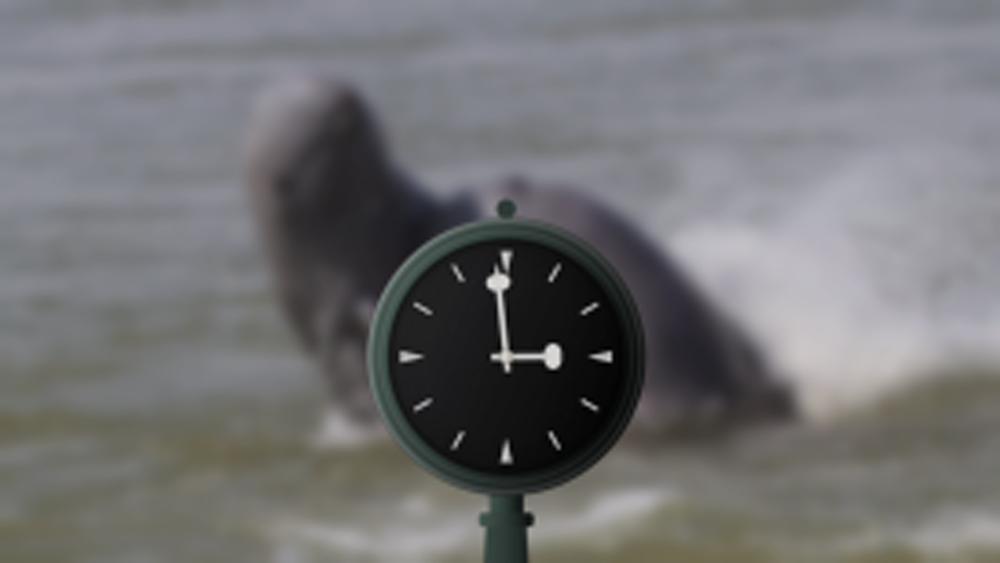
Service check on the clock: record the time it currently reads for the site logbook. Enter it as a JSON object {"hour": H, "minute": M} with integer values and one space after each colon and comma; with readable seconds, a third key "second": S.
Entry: {"hour": 2, "minute": 59}
